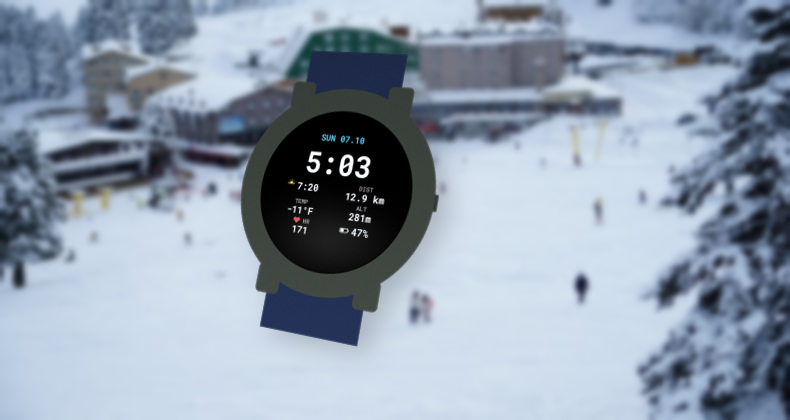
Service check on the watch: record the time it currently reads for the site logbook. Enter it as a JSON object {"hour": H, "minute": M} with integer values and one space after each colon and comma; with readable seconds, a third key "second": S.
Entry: {"hour": 5, "minute": 3}
